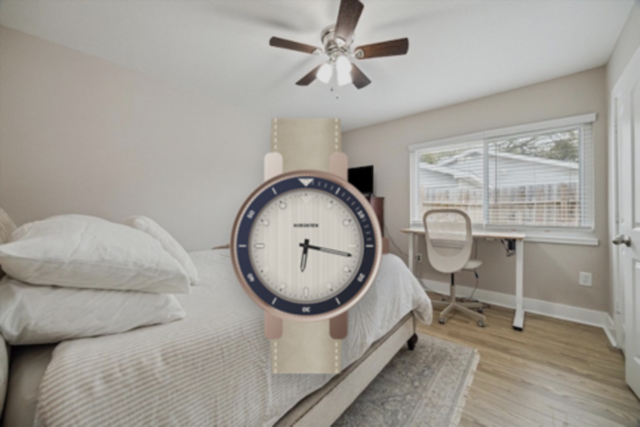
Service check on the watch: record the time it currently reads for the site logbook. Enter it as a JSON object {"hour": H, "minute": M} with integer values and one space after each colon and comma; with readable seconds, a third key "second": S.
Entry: {"hour": 6, "minute": 17}
